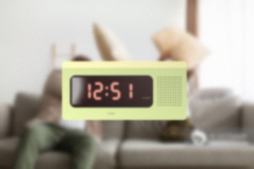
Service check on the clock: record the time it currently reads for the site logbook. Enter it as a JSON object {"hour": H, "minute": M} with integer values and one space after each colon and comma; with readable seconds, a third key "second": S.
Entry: {"hour": 12, "minute": 51}
